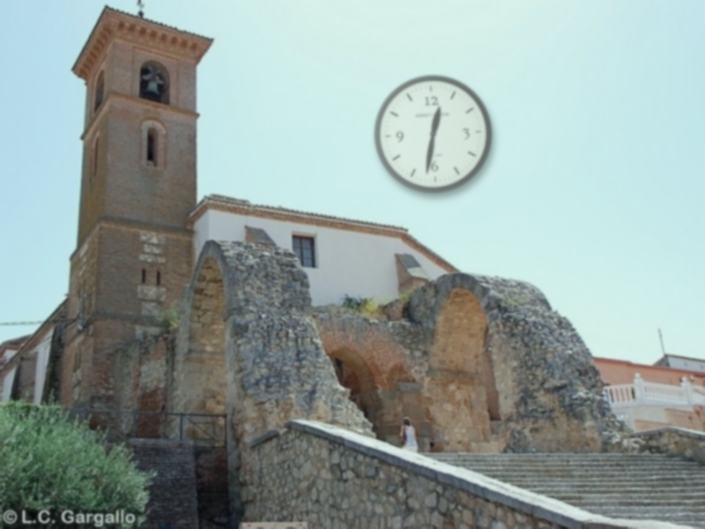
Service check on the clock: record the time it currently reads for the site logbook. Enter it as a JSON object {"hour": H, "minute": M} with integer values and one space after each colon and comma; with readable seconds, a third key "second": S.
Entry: {"hour": 12, "minute": 32}
